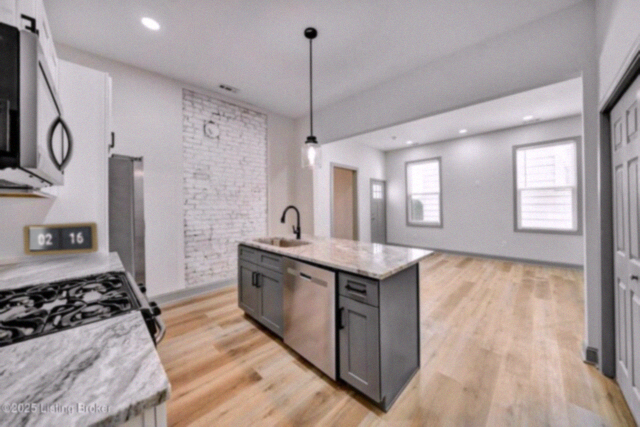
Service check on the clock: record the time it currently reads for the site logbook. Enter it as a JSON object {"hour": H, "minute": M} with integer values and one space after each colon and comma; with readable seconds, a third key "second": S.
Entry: {"hour": 2, "minute": 16}
